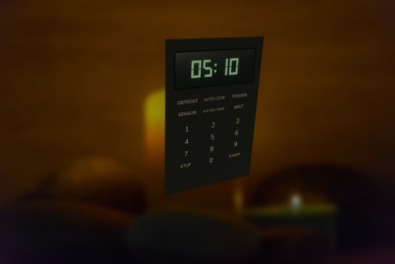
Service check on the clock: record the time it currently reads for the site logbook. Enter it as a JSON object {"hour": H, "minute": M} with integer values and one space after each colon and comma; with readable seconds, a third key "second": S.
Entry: {"hour": 5, "minute": 10}
